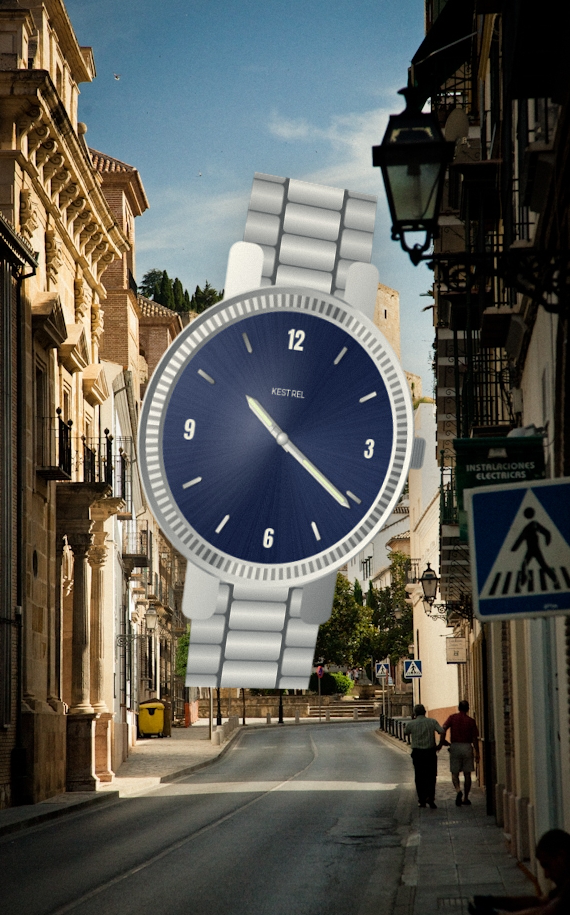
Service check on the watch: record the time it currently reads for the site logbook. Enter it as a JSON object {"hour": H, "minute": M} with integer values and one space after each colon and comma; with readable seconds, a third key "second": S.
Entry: {"hour": 10, "minute": 21}
